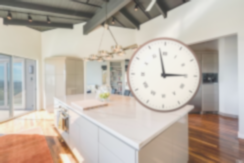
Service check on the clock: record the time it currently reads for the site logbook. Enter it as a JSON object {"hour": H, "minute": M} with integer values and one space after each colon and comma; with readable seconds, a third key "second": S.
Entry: {"hour": 2, "minute": 58}
